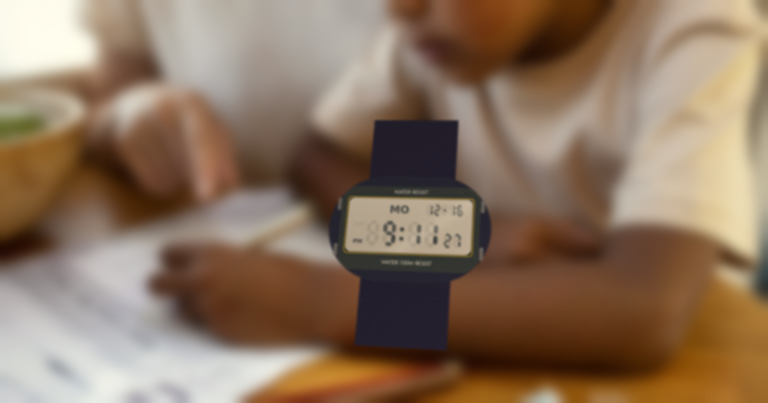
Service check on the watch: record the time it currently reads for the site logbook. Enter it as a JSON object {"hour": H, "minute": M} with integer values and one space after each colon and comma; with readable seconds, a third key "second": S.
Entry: {"hour": 9, "minute": 11, "second": 27}
